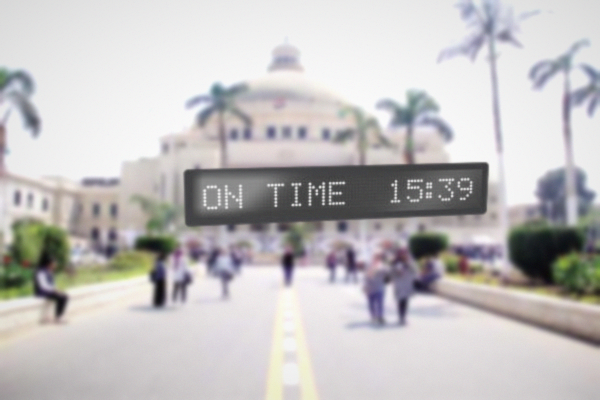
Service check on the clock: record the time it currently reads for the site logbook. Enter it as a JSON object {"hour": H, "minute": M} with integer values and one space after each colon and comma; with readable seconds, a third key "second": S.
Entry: {"hour": 15, "minute": 39}
